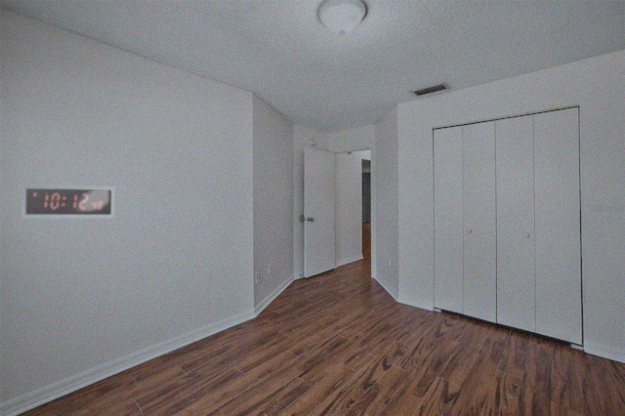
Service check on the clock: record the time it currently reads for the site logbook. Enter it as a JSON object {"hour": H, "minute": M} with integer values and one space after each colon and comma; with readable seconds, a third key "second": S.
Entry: {"hour": 10, "minute": 12, "second": 48}
